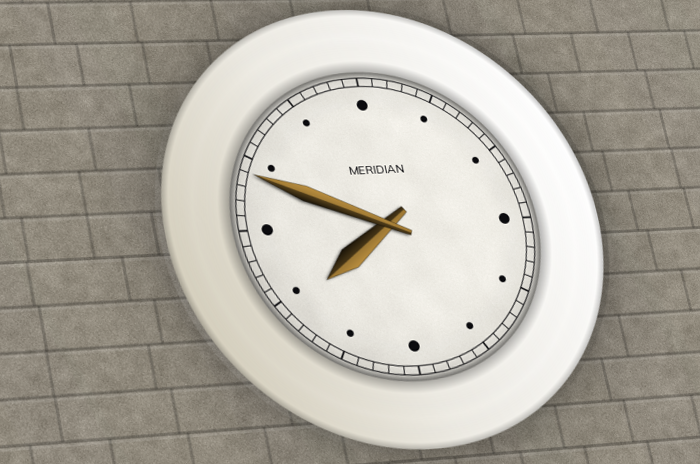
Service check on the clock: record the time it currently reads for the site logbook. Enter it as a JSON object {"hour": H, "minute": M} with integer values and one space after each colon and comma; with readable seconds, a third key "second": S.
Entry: {"hour": 7, "minute": 49}
